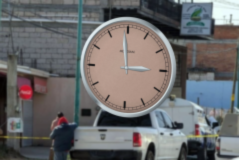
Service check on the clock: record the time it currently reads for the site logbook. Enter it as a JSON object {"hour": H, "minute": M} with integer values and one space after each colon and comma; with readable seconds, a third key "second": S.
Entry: {"hour": 2, "minute": 59}
